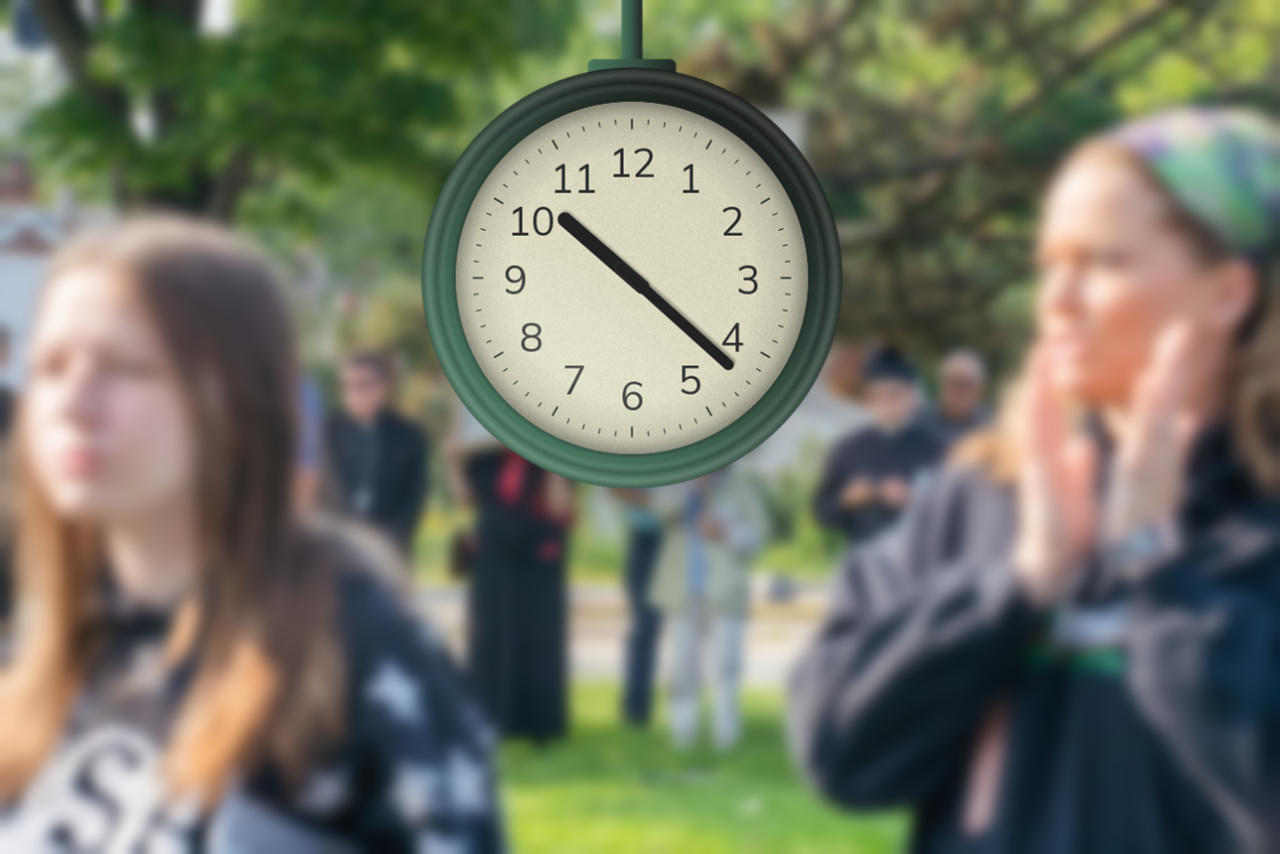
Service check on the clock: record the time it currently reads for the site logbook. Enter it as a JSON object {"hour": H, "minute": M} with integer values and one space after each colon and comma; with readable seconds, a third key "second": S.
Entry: {"hour": 10, "minute": 22}
